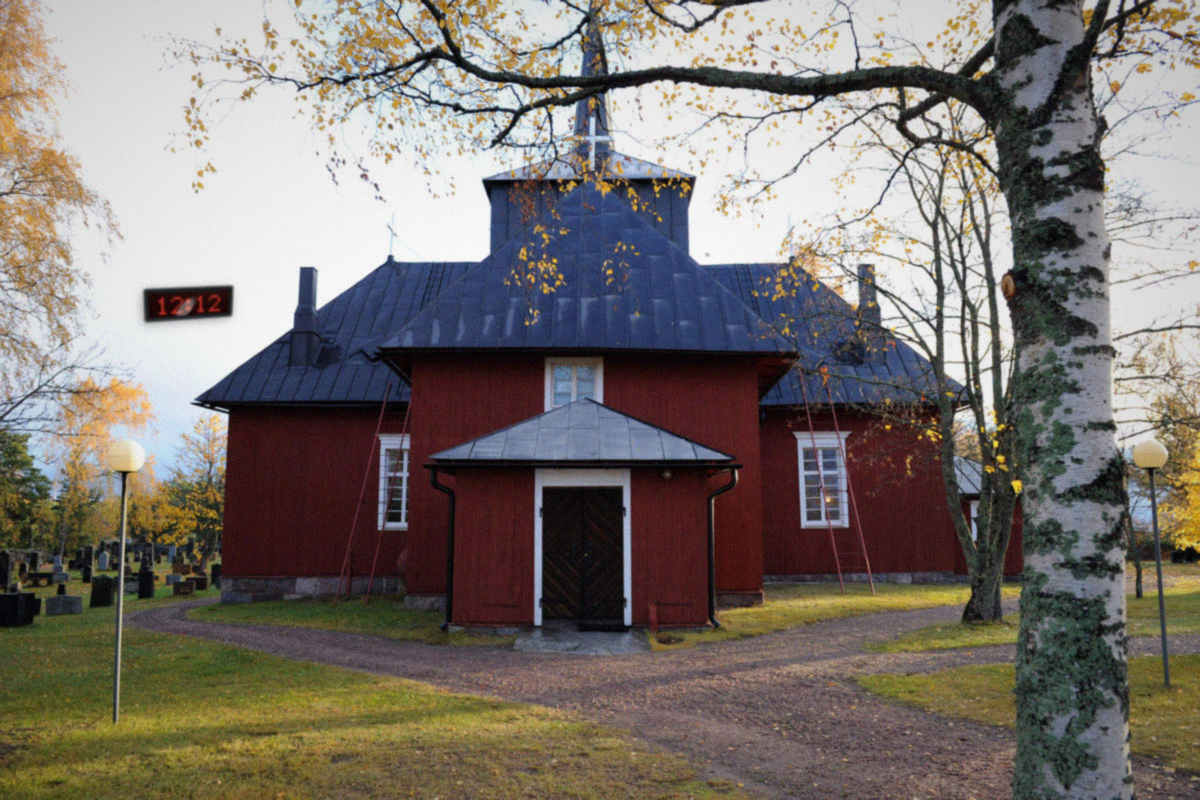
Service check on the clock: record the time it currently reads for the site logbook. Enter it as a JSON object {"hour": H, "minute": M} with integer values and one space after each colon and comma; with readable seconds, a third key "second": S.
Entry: {"hour": 12, "minute": 12}
